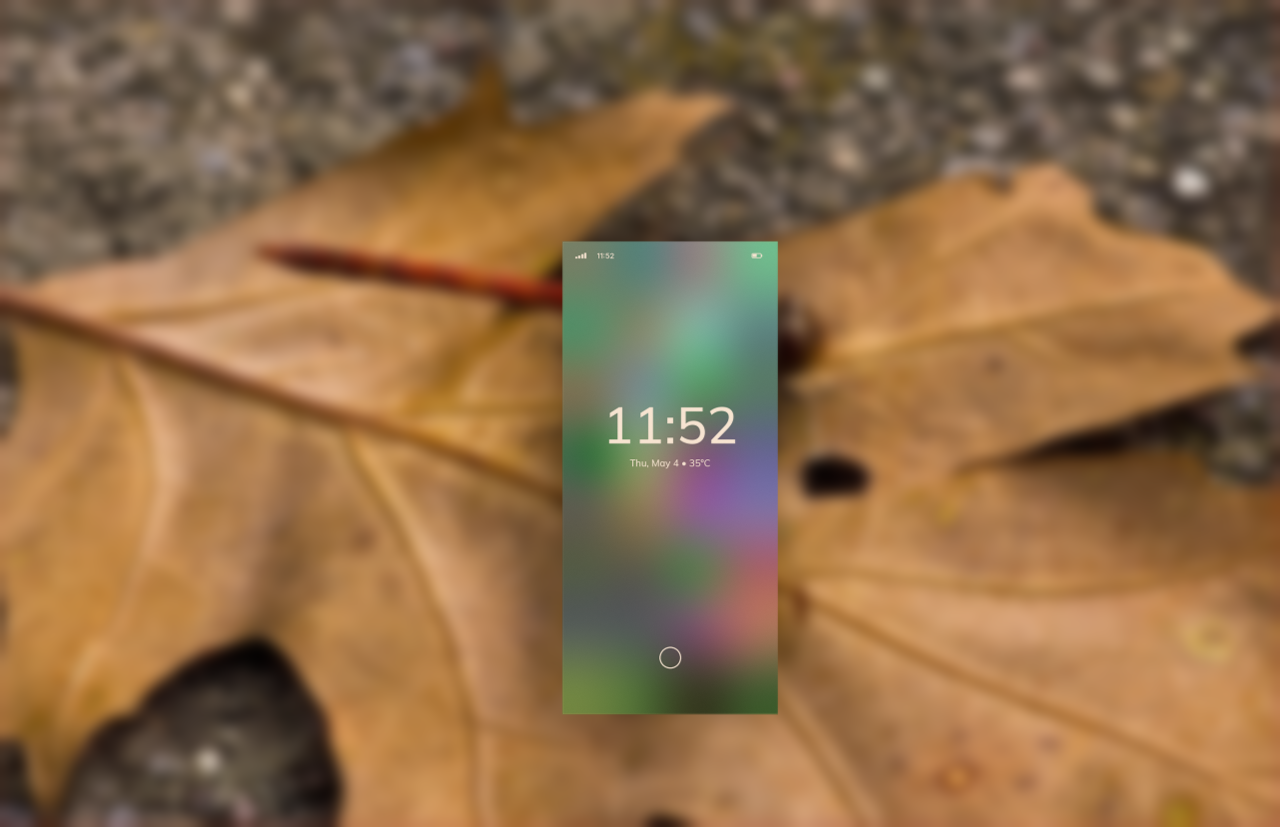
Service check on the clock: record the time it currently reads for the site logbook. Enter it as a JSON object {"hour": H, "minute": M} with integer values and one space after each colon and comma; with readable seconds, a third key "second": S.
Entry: {"hour": 11, "minute": 52}
